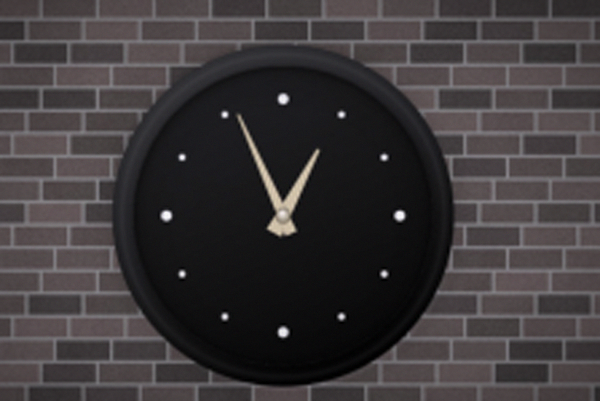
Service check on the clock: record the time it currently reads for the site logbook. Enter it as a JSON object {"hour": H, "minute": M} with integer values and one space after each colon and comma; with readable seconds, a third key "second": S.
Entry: {"hour": 12, "minute": 56}
